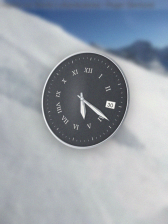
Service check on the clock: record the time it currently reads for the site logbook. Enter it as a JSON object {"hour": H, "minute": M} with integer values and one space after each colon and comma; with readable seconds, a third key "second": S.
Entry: {"hour": 5, "minute": 19}
